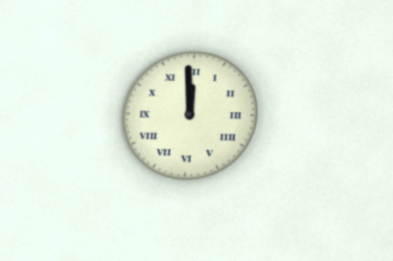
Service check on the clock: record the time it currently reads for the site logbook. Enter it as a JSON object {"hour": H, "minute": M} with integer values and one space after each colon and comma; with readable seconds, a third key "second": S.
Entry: {"hour": 11, "minute": 59}
